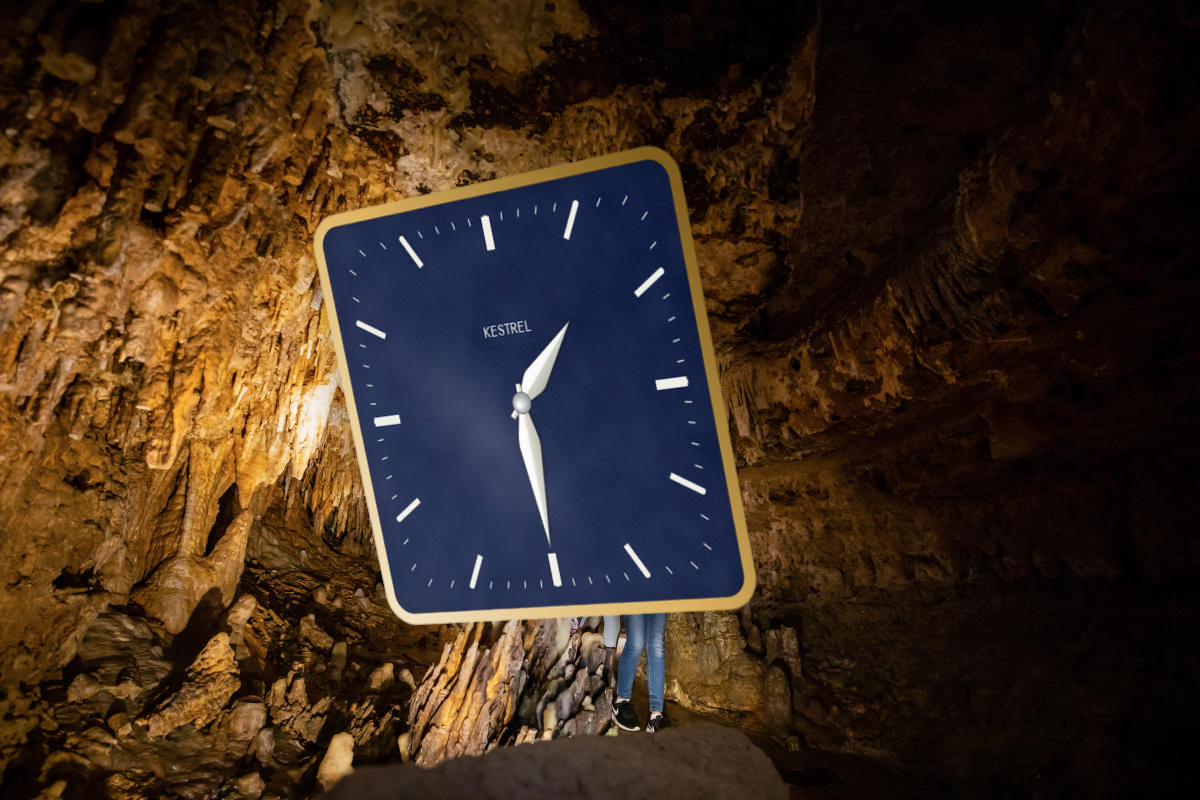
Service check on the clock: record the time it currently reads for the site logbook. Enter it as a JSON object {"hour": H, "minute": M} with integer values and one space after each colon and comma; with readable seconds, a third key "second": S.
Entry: {"hour": 1, "minute": 30}
